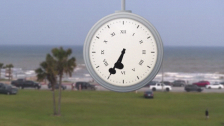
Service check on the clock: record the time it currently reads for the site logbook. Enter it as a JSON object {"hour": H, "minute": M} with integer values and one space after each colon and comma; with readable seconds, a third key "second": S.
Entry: {"hour": 6, "minute": 35}
